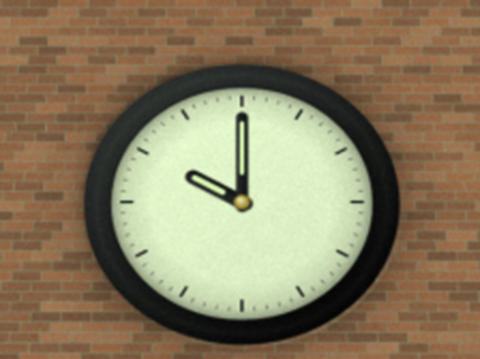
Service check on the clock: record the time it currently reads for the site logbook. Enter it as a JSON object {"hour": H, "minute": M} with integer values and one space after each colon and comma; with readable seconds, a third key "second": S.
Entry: {"hour": 10, "minute": 0}
